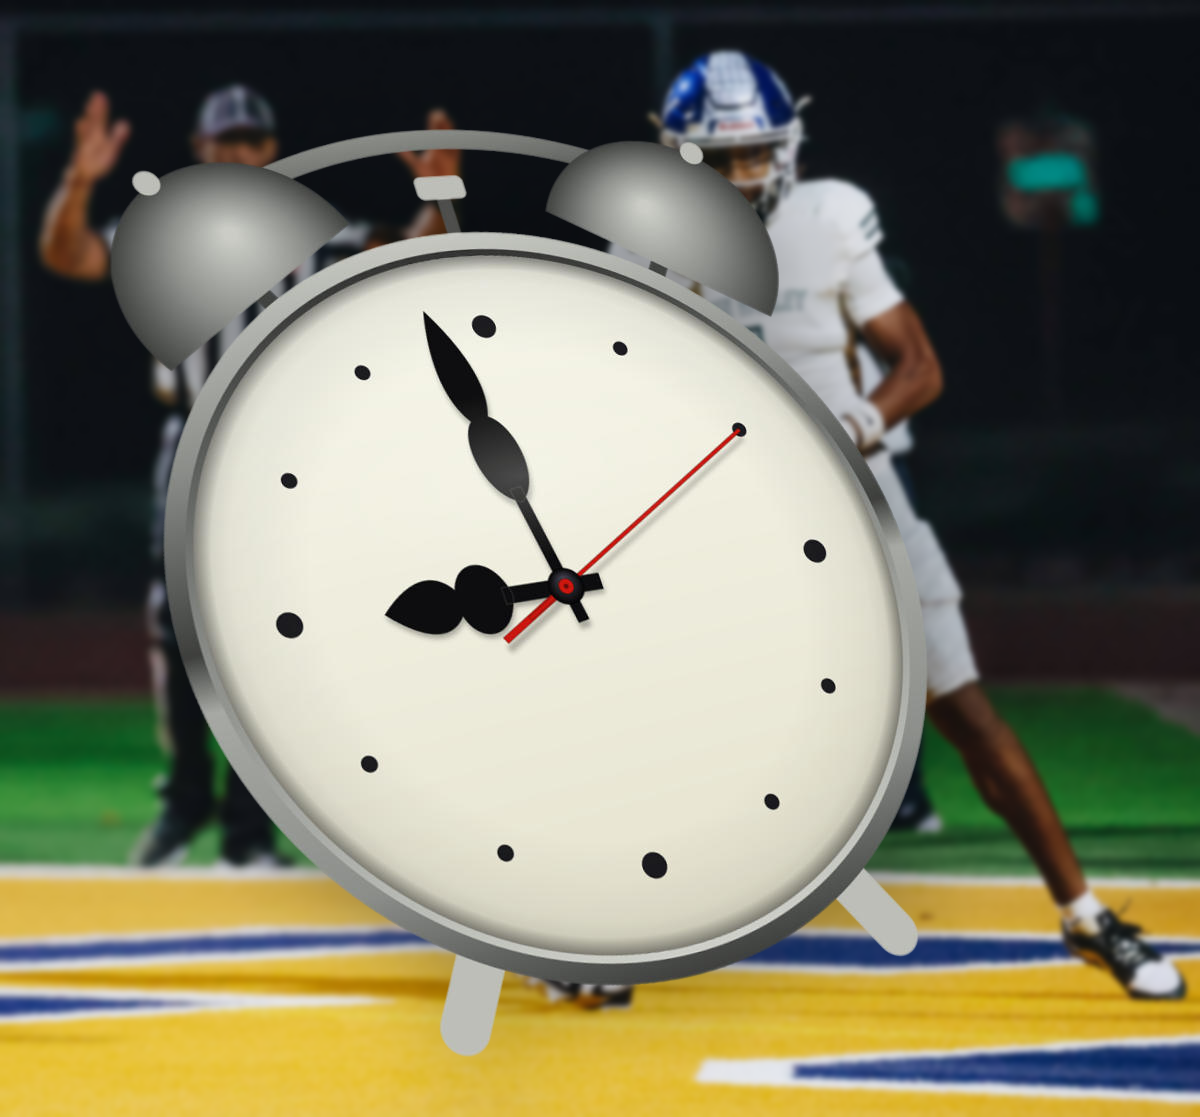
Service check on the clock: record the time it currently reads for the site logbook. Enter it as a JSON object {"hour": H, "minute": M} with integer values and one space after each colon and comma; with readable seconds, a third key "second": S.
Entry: {"hour": 8, "minute": 58, "second": 10}
